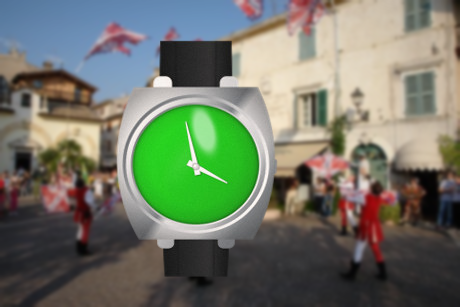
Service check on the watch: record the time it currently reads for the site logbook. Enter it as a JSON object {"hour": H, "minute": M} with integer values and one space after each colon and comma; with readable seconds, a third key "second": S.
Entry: {"hour": 3, "minute": 58}
